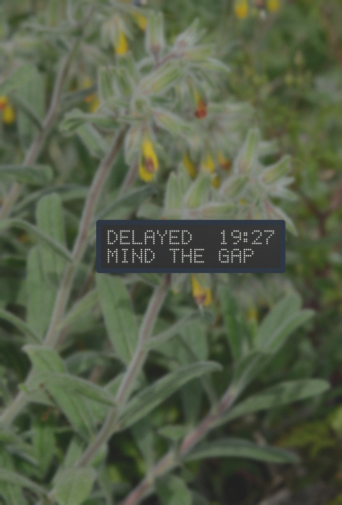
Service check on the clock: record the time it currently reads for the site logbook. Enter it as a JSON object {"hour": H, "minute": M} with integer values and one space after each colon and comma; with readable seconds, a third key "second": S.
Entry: {"hour": 19, "minute": 27}
